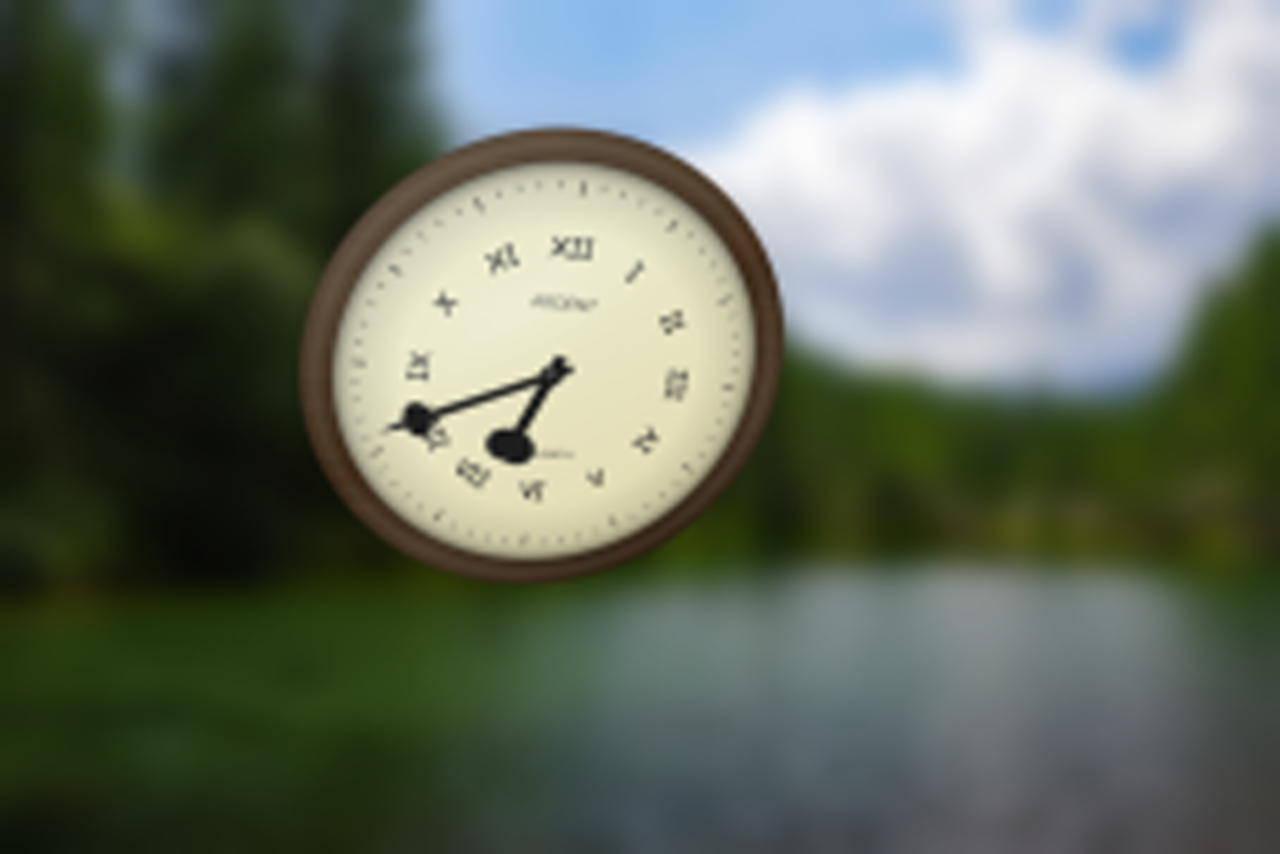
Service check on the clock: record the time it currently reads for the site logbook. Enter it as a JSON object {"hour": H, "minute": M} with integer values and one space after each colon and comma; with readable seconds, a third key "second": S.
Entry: {"hour": 6, "minute": 41}
